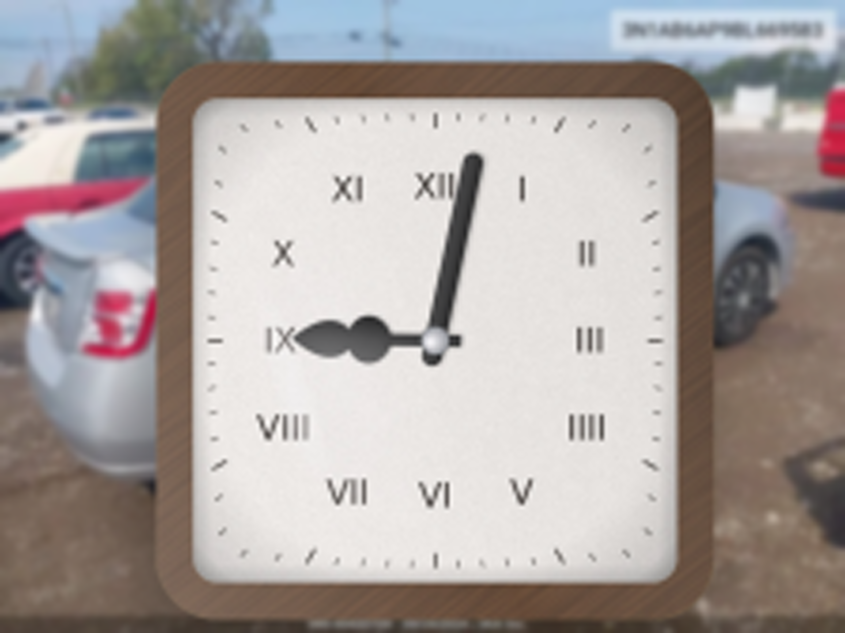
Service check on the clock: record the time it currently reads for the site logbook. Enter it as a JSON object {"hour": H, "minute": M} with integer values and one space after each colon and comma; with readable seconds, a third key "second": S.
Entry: {"hour": 9, "minute": 2}
